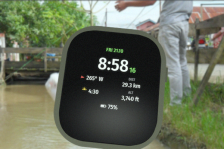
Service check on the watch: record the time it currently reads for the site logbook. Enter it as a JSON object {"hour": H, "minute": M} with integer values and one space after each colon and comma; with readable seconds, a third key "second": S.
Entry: {"hour": 8, "minute": 58, "second": 16}
